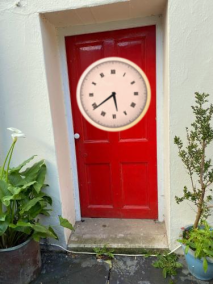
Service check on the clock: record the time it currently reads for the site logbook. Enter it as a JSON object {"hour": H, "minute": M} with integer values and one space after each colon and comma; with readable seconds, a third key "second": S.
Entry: {"hour": 5, "minute": 39}
